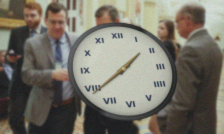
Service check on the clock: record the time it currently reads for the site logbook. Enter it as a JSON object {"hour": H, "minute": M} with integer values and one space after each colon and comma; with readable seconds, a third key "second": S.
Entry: {"hour": 1, "minute": 39}
